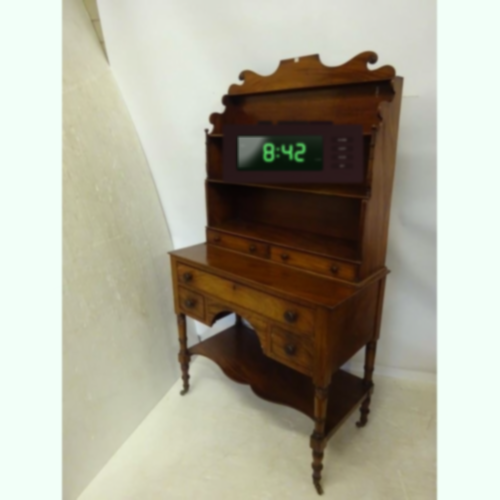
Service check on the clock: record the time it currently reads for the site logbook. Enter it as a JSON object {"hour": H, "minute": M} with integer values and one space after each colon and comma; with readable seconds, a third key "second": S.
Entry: {"hour": 8, "minute": 42}
